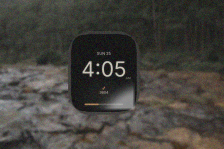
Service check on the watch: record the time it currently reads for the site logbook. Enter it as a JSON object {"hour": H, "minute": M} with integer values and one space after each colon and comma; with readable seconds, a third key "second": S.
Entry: {"hour": 4, "minute": 5}
